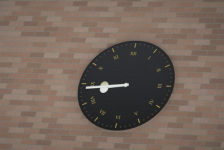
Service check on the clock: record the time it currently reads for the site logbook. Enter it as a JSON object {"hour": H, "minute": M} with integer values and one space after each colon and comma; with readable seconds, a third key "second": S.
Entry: {"hour": 8, "minute": 44}
